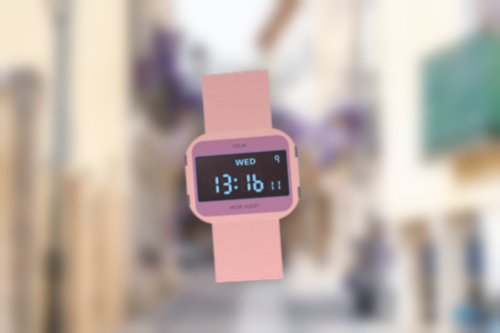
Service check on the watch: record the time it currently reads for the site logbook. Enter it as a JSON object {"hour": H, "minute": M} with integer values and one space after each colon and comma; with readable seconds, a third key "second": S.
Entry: {"hour": 13, "minute": 16, "second": 11}
